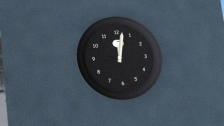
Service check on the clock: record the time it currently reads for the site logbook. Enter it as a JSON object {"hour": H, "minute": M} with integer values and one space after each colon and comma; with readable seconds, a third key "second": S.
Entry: {"hour": 12, "minute": 2}
